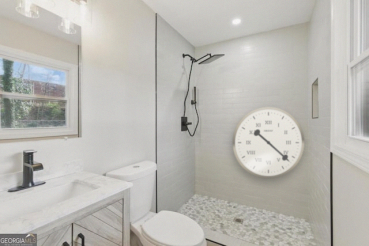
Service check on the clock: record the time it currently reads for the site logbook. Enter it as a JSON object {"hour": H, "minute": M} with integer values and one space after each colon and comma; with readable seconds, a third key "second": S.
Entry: {"hour": 10, "minute": 22}
